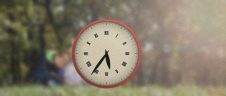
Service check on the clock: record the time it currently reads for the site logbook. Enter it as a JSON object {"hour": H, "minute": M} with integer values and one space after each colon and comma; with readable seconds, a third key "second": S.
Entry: {"hour": 5, "minute": 36}
